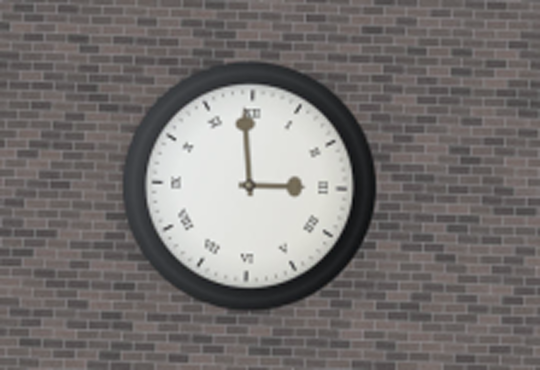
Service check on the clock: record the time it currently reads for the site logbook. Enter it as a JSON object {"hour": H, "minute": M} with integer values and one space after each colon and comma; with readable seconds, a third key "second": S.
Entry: {"hour": 2, "minute": 59}
